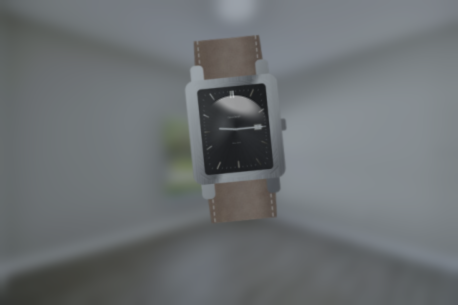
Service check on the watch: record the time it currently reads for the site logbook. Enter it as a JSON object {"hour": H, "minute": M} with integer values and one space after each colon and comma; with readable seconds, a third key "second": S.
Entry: {"hour": 9, "minute": 15}
